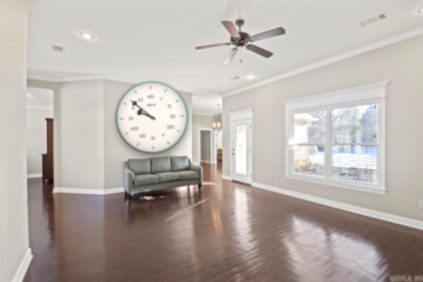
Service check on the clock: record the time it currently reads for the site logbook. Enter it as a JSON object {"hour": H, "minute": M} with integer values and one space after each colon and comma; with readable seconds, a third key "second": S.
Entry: {"hour": 9, "minute": 52}
